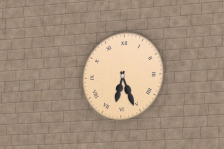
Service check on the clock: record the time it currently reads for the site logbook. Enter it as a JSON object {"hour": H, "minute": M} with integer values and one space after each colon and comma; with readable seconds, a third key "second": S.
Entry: {"hour": 6, "minute": 26}
